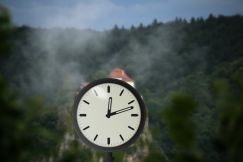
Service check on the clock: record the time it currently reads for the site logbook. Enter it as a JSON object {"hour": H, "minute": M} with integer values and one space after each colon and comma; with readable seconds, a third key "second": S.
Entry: {"hour": 12, "minute": 12}
